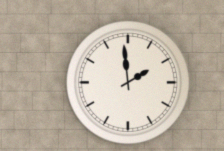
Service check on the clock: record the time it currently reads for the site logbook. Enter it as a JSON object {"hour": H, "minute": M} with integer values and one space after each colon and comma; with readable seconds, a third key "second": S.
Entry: {"hour": 1, "minute": 59}
